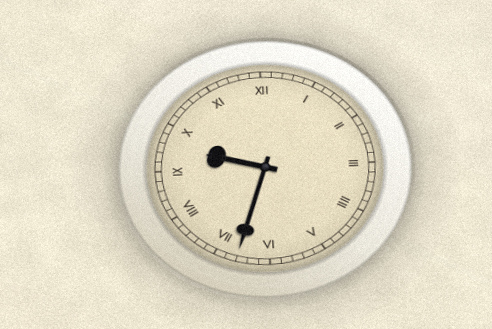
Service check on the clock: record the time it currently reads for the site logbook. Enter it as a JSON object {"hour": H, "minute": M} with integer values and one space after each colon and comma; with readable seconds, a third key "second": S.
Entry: {"hour": 9, "minute": 33}
